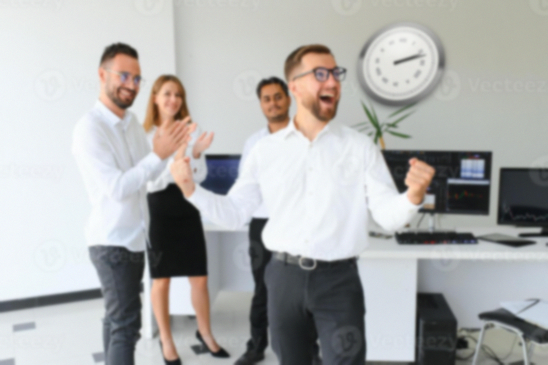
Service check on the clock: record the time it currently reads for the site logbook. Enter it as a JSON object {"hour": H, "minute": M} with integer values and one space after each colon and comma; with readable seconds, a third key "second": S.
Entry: {"hour": 2, "minute": 12}
